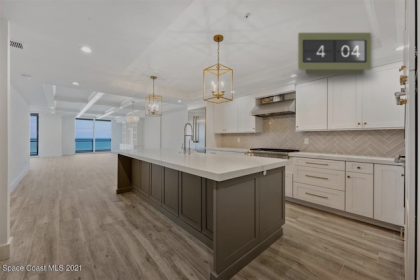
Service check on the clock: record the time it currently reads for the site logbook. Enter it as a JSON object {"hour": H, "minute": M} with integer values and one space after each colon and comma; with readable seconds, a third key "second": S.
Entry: {"hour": 4, "minute": 4}
